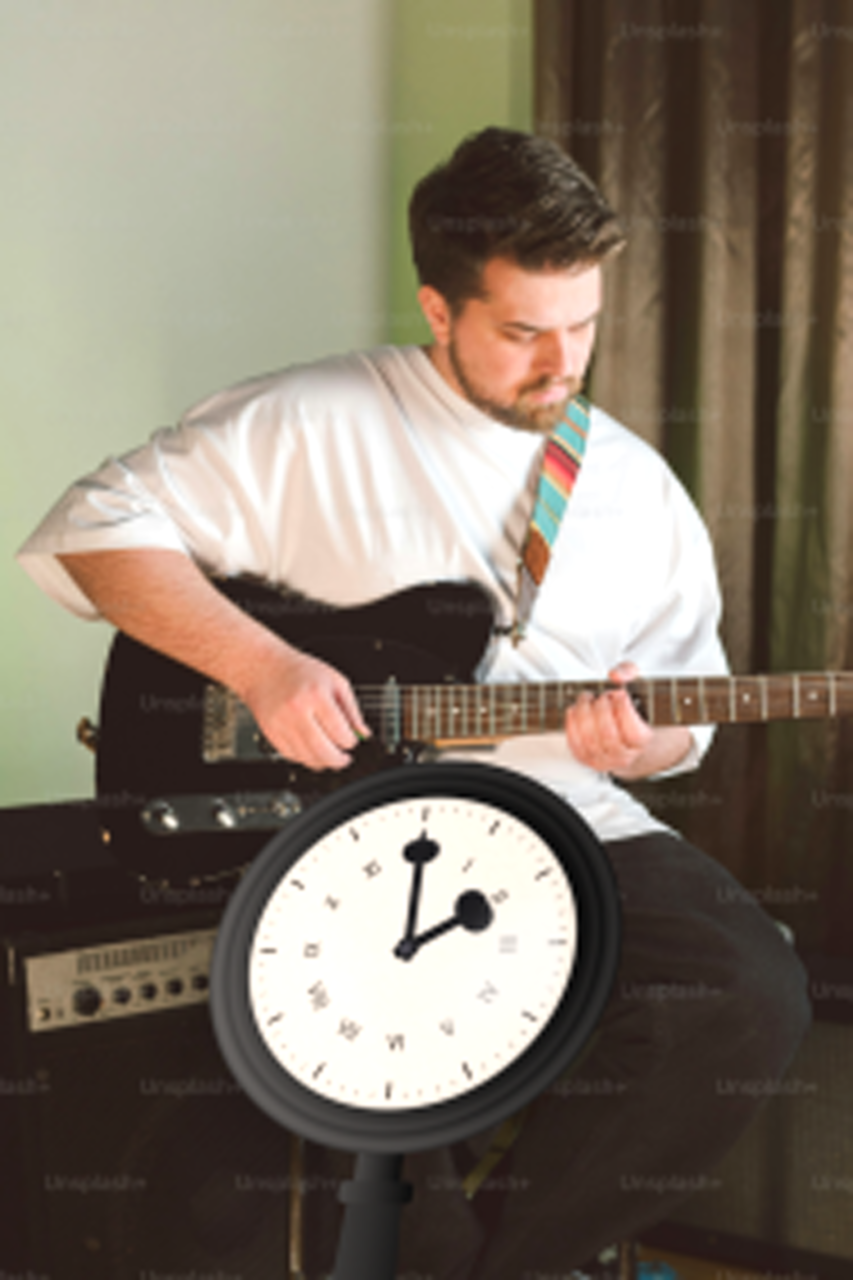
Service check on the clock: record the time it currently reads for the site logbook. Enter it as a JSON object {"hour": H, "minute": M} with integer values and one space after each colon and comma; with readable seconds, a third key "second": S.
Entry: {"hour": 2, "minute": 0}
